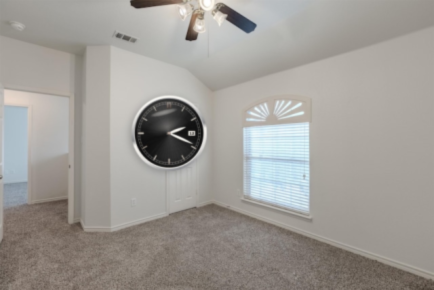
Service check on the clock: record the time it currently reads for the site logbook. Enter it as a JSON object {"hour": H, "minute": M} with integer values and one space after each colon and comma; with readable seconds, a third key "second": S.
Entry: {"hour": 2, "minute": 19}
